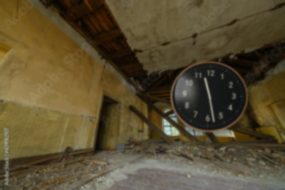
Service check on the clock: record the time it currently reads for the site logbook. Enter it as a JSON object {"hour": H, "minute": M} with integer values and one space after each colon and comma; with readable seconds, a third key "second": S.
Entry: {"hour": 11, "minute": 28}
